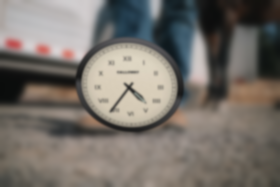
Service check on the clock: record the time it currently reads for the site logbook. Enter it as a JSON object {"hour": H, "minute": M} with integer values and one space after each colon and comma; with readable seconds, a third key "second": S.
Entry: {"hour": 4, "minute": 36}
